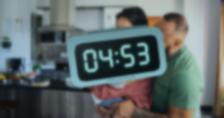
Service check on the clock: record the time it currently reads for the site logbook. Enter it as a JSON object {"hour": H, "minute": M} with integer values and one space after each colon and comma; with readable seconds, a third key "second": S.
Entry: {"hour": 4, "minute": 53}
